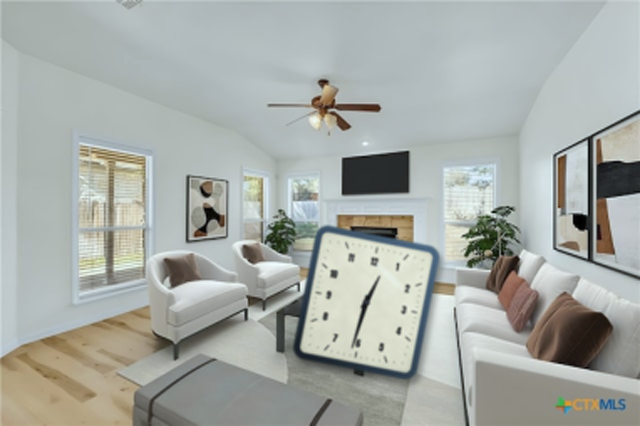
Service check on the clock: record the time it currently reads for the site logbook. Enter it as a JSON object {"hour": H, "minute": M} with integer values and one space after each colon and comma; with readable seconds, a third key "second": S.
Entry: {"hour": 12, "minute": 31}
